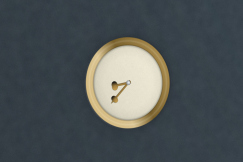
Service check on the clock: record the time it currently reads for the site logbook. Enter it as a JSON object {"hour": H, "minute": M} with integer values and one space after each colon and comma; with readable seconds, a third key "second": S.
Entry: {"hour": 8, "minute": 37}
